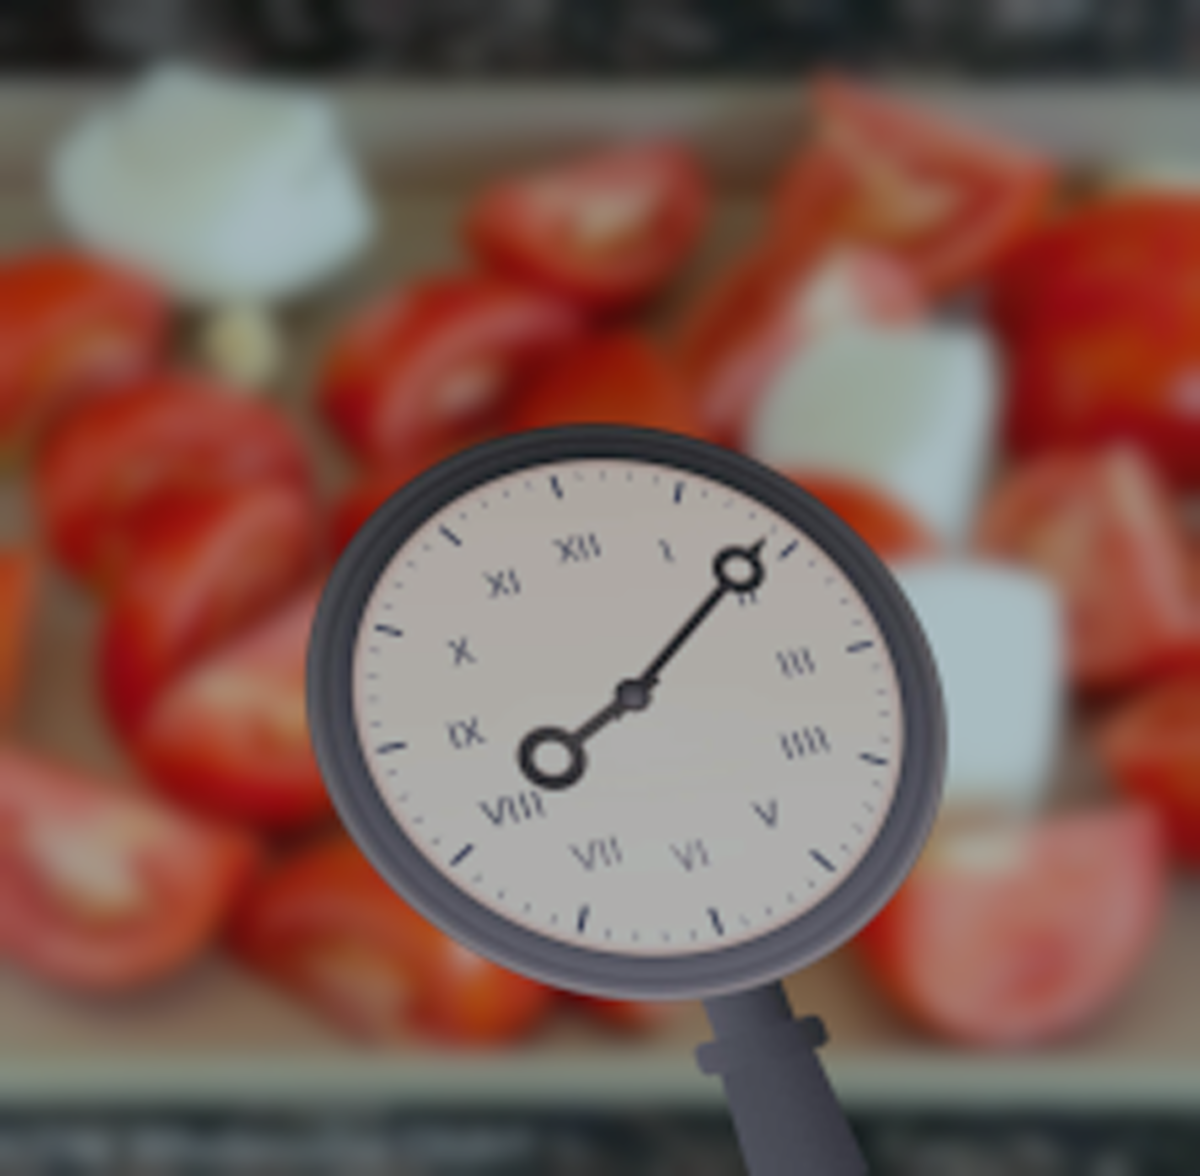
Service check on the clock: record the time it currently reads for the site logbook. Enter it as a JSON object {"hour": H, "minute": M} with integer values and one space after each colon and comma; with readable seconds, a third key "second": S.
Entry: {"hour": 8, "minute": 9}
